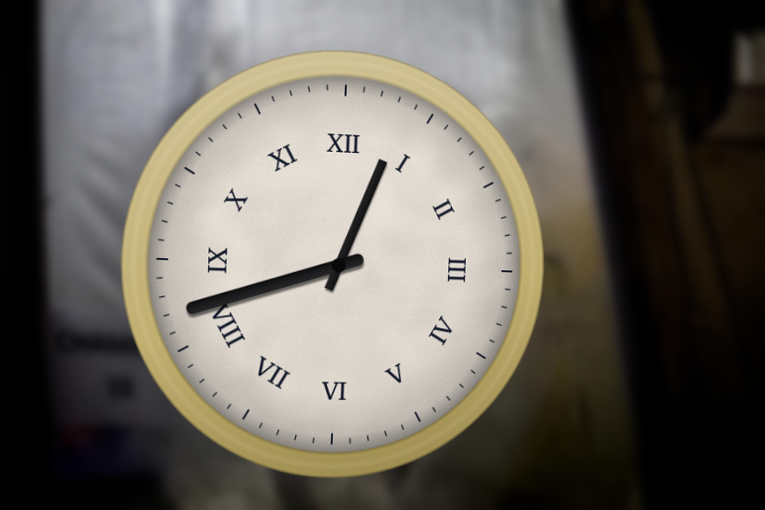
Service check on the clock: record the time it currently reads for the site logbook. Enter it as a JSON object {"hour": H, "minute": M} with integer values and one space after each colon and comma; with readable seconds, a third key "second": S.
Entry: {"hour": 12, "minute": 42}
